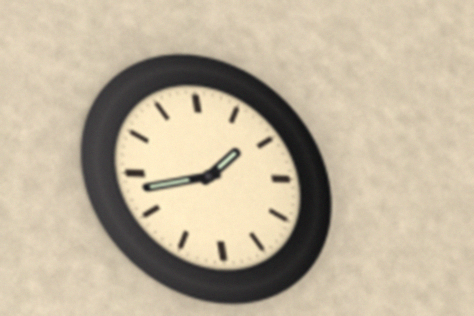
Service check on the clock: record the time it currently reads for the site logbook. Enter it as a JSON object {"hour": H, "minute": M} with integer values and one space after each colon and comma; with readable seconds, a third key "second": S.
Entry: {"hour": 1, "minute": 43}
